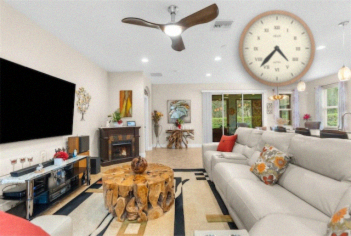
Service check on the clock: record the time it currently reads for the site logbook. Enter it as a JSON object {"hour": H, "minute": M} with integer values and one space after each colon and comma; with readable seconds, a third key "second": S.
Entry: {"hour": 4, "minute": 37}
